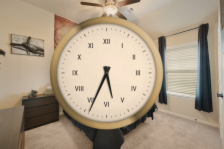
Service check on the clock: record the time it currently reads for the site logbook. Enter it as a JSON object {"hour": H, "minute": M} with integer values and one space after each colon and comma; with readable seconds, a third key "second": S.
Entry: {"hour": 5, "minute": 34}
